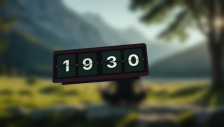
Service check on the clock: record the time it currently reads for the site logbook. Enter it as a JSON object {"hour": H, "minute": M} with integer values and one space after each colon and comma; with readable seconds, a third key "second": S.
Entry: {"hour": 19, "minute": 30}
